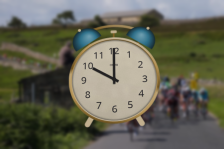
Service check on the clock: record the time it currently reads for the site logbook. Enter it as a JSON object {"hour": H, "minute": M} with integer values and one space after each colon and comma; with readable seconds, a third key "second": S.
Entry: {"hour": 10, "minute": 0}
